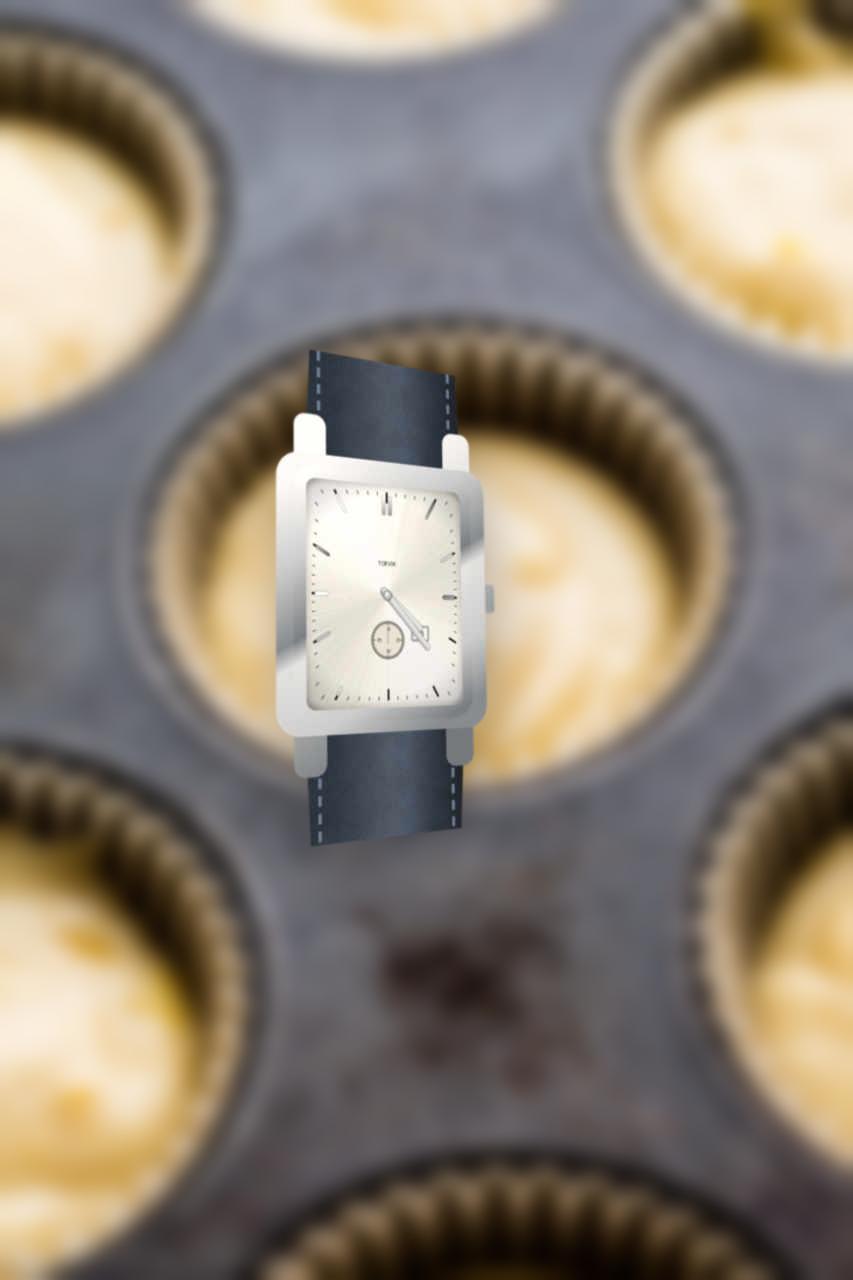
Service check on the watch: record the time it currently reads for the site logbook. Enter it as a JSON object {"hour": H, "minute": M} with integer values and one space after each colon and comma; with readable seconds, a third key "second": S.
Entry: {"hour": 4, "minute": 23}
